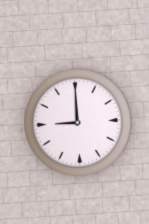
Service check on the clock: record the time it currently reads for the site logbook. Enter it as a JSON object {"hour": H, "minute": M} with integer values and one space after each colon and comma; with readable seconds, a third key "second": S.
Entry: {"hour": 9, "minute": 0}
